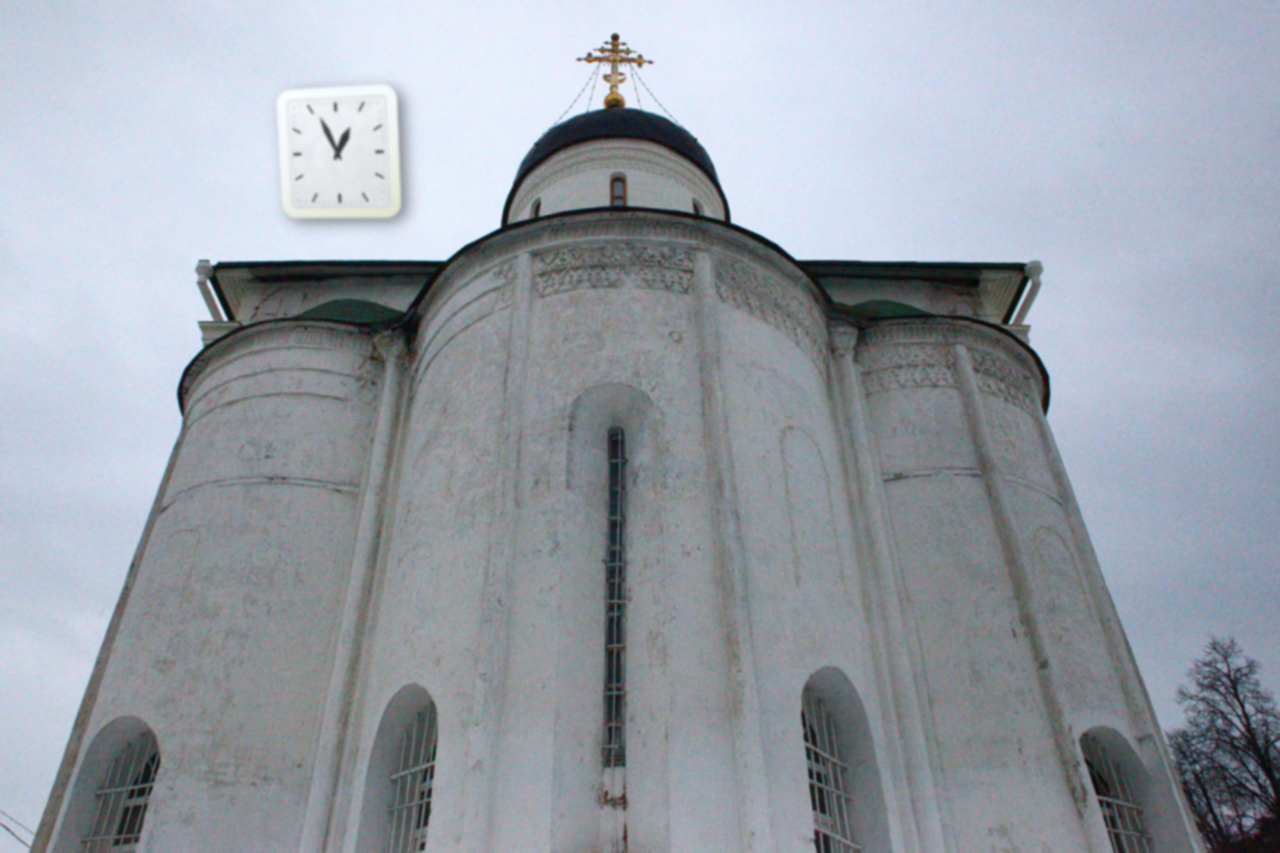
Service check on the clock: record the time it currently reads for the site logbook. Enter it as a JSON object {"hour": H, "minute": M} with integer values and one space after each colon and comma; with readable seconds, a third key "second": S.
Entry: {"hour": 12, "minute": 56}
